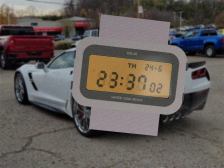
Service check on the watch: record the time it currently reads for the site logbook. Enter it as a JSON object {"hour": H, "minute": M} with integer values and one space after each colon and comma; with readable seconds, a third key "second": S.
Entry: {"hour": 23, "minute": 37, "second": 2}
